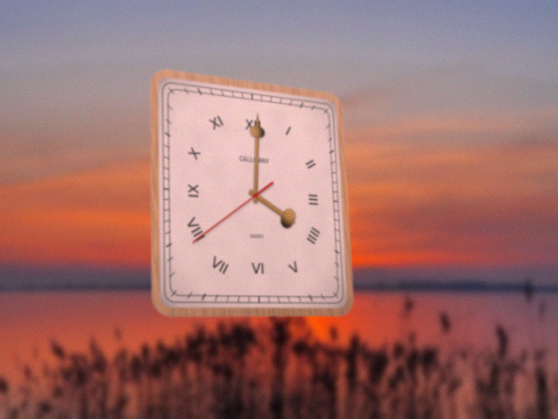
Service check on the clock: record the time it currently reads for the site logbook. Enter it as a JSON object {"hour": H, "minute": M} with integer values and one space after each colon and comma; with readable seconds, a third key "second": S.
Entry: {"hour": 4, "minute": 0, "second": 39}
